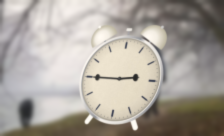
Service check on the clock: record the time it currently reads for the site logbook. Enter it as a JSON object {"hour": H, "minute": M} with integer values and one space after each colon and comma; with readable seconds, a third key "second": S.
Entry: {"hour": 2, "minute": 45}
